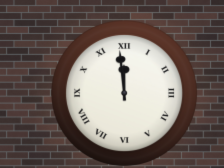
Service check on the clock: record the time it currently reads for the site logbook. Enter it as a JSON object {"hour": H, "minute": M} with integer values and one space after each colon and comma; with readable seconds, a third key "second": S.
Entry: {"hour": 11, "minute": 59}
